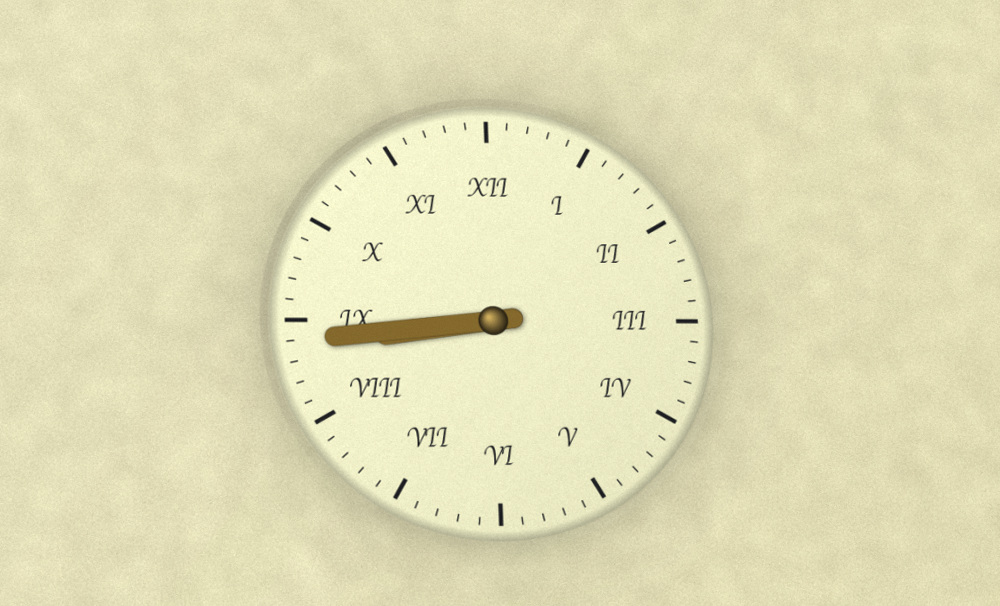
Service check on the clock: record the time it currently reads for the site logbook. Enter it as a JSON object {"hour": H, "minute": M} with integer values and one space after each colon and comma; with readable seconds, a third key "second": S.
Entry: {"hour": 8, "minute": 44}
